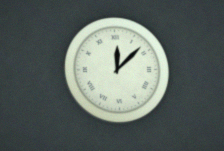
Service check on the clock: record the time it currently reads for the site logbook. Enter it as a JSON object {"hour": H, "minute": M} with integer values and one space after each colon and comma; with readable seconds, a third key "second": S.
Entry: {"hour": 12, "minute": 8}
